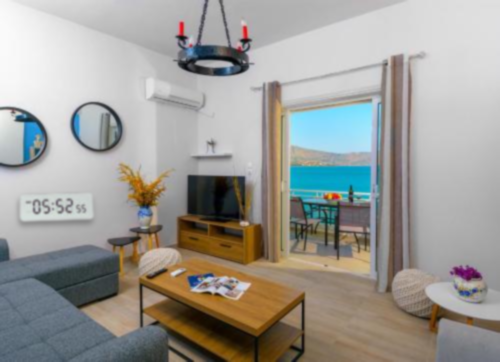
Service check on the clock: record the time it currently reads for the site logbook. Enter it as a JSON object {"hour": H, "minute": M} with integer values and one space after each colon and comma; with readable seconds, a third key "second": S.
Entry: {"hour": 5, "minute": 52}
